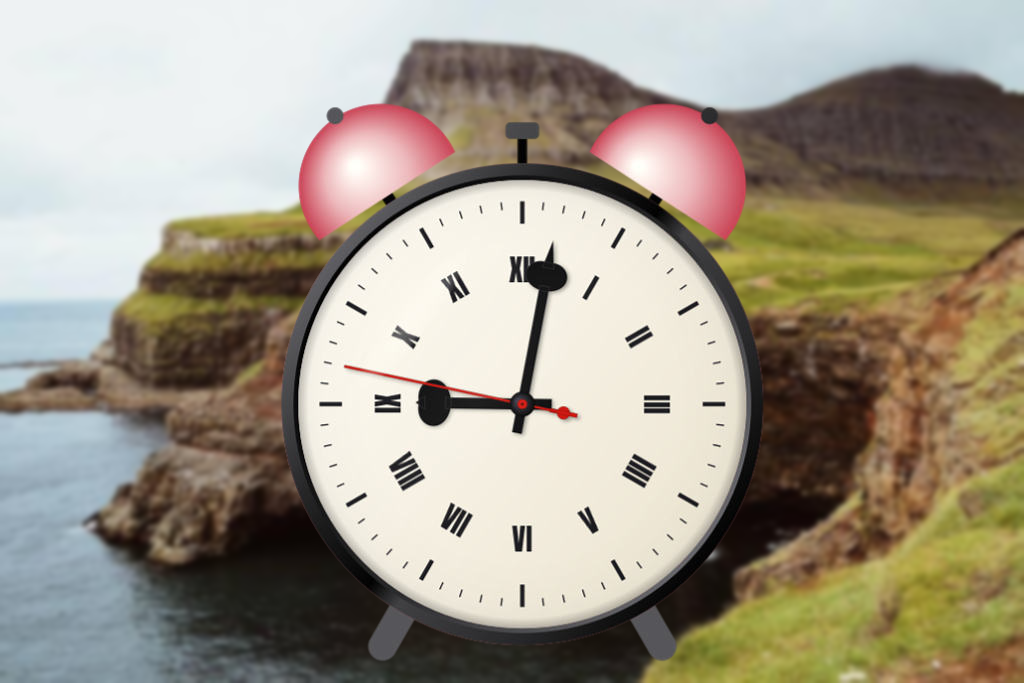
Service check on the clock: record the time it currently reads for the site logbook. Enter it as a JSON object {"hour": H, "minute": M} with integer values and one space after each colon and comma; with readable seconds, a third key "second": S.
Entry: {"hour": 9, "minute": 1, "second": 47}
